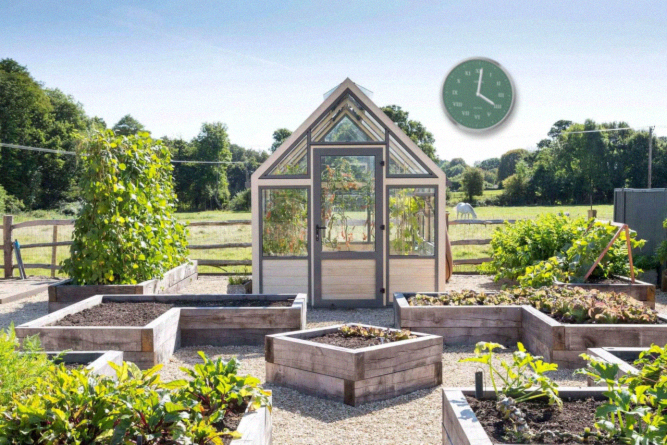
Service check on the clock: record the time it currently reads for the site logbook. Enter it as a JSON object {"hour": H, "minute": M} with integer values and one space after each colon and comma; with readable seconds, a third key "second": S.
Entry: {"hour": 4, "minute": 1}
